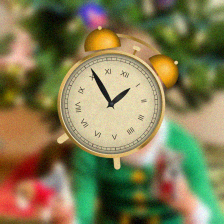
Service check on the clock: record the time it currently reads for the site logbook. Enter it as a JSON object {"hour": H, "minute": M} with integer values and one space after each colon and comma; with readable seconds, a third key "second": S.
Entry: {"hour": 12, "minute": 51}
